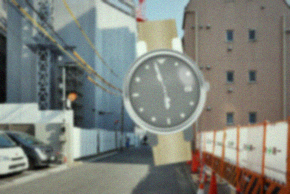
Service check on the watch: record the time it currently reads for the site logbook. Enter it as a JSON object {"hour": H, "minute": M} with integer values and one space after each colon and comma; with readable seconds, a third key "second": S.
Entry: {"hour": 5, "minute": 58}
